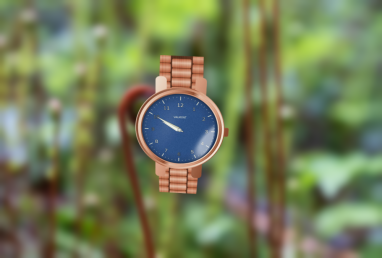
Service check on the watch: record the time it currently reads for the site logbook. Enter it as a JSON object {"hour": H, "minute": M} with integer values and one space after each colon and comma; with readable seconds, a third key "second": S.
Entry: {"hour": 9, "minute": 50}
